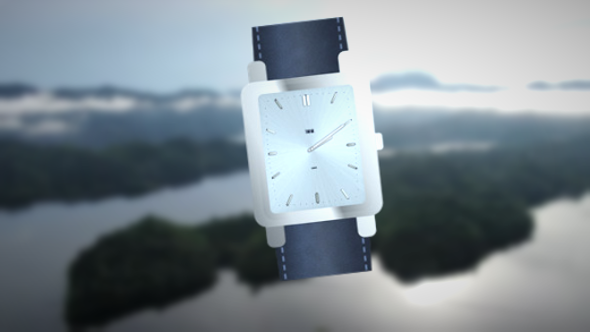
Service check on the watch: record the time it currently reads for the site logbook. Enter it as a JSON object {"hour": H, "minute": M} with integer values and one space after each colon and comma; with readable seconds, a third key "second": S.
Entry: {"hour": 2, "minute": 10}
